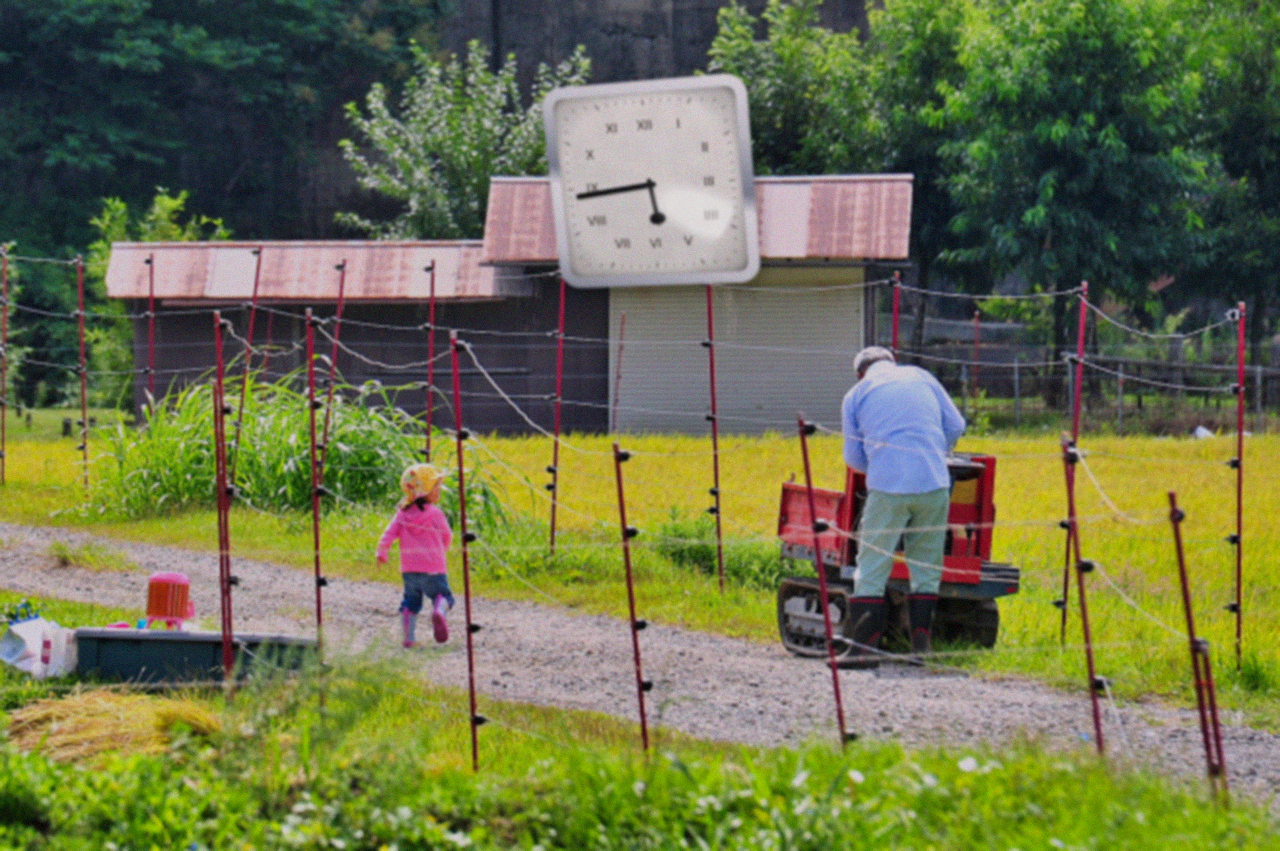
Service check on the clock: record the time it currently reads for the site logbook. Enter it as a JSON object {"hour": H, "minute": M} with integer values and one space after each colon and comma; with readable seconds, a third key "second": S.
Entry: {"hour": 5, "minute": 44}
